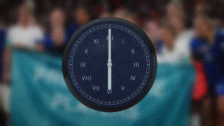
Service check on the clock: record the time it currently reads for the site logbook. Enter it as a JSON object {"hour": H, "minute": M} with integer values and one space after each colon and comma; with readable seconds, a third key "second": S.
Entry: {"hour": 6, "minute": 0}
